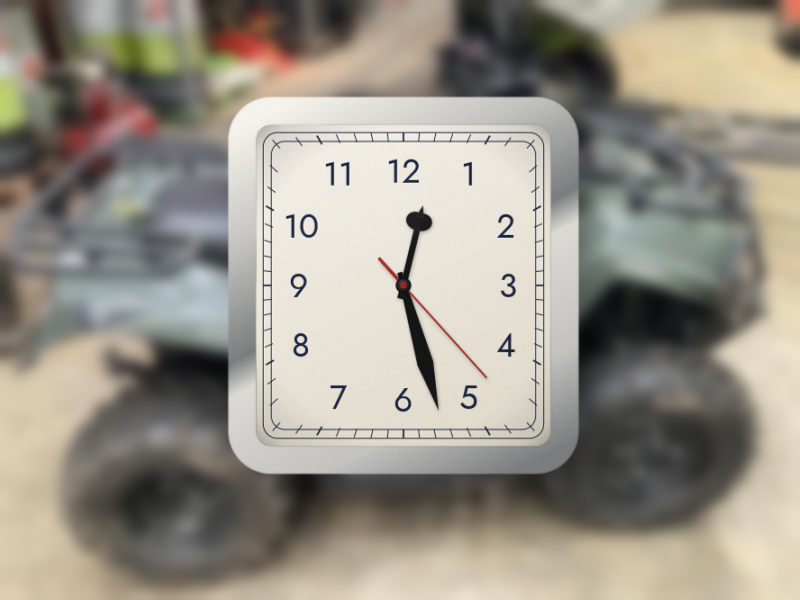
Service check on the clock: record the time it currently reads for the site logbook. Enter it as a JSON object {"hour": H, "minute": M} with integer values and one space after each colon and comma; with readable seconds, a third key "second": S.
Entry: {"hour": 12, "minute": 27, "second": 23}
